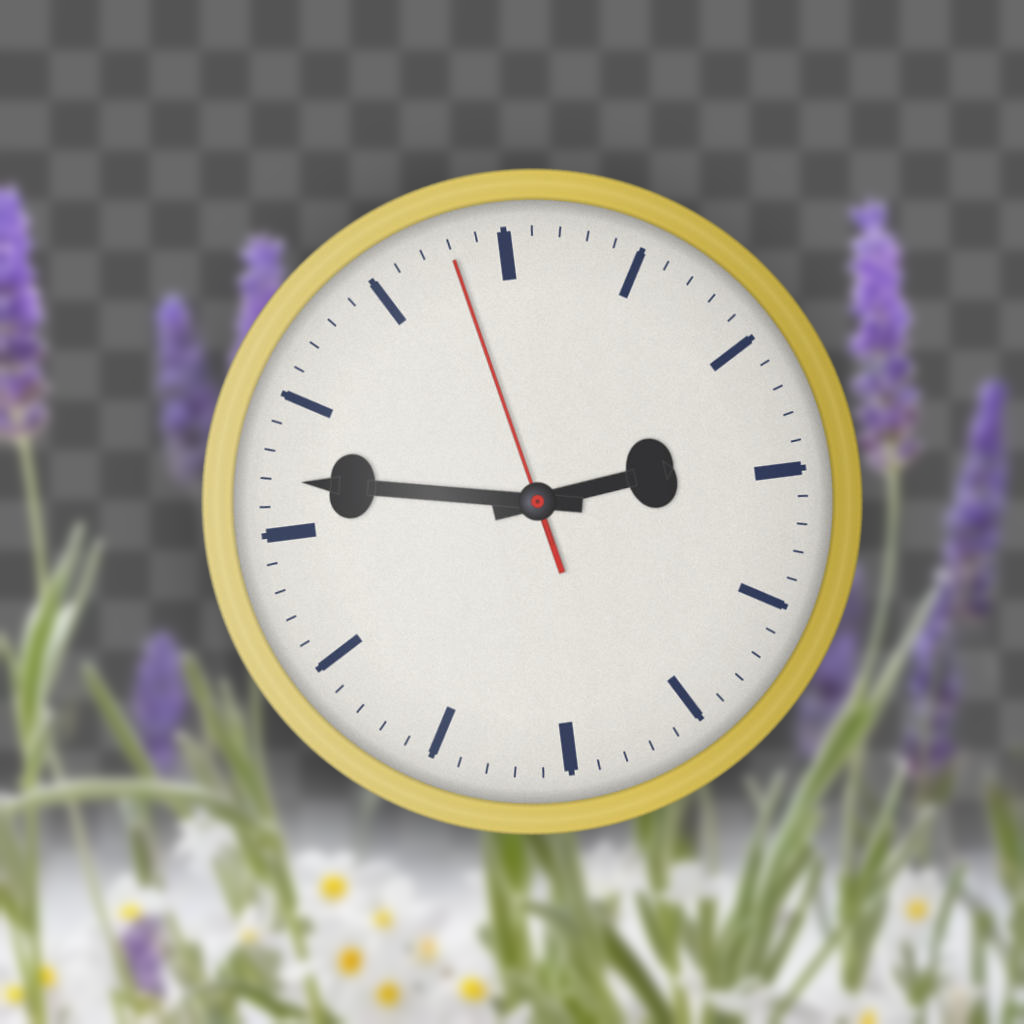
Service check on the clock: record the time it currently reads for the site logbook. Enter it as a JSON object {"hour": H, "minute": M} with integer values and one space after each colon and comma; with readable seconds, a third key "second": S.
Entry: {"hour": 2, "minute": 46, "second": 58}
